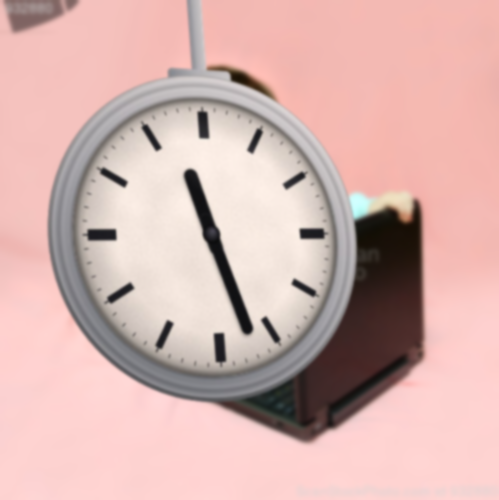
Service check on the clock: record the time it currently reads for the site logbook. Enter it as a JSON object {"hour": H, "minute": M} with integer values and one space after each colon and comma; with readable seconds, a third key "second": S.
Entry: {"hour": 11, "minute": 27}
